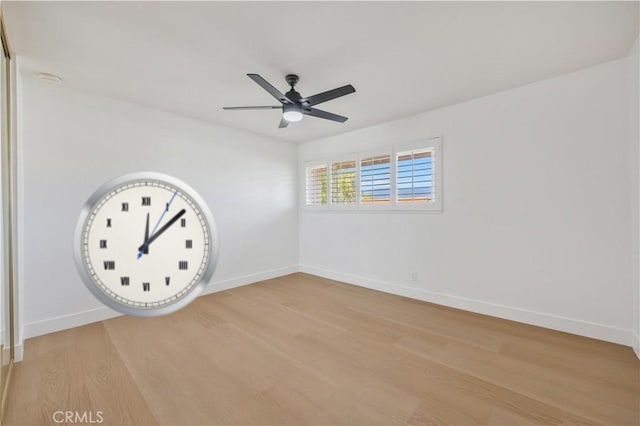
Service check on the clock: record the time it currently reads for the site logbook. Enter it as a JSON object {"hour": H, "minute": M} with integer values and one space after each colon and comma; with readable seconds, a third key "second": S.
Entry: {"hour": 12, "minute": 8, "second": 5}
